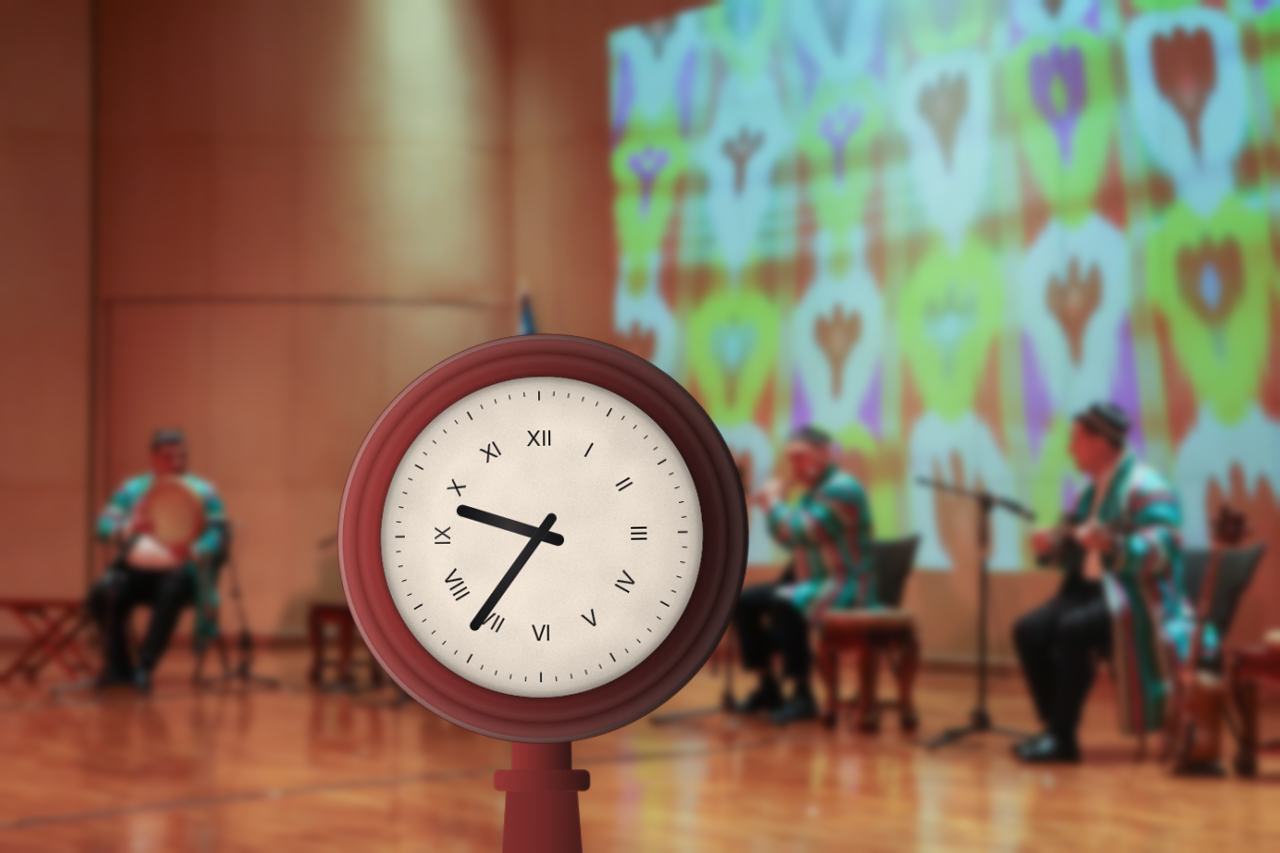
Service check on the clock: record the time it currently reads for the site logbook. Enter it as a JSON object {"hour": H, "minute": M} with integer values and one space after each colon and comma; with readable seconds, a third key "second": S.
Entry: {"hour": 9, "minute": 36}
